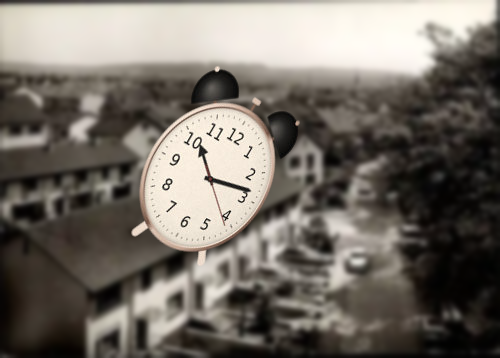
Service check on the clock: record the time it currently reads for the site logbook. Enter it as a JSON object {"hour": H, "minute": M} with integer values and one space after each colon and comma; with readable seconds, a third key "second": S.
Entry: {"hour": 10, "minute": 13, "second": 21}
